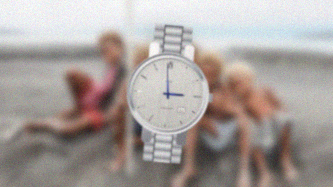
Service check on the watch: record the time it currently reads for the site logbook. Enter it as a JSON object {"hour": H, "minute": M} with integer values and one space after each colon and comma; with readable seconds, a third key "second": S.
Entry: {"hour": 2, "minute": 59}
